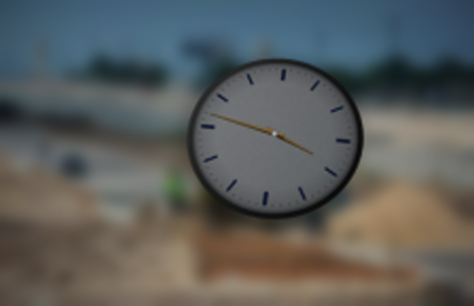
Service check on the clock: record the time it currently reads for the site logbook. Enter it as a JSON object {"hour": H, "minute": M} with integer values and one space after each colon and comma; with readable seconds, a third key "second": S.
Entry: {"hour": 3, "minute": 47}
